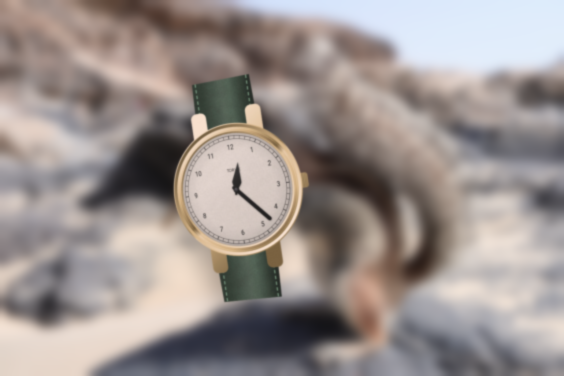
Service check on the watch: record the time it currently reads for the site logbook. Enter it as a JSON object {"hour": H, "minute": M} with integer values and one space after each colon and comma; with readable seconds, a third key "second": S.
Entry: {"hour": 12, "minute": 23}
